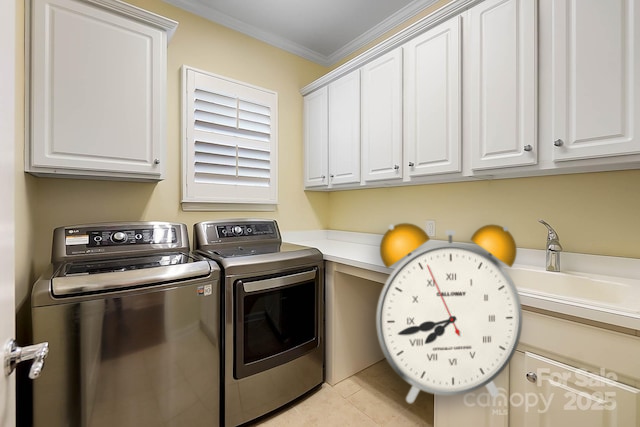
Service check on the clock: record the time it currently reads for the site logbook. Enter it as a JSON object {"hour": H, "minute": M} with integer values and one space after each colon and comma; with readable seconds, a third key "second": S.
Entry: {"hour": 7, "minute": 42, "second": 56}
